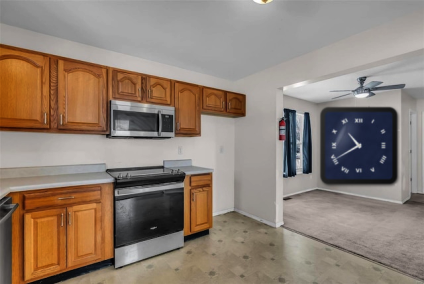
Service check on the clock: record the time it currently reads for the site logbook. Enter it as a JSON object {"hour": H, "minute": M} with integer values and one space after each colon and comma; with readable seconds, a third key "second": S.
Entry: {"hour": 10, "minute": 40}
